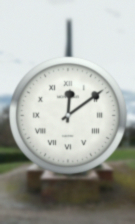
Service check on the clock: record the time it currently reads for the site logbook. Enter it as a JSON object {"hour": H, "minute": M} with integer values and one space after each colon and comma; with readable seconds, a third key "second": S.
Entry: {"hour": 12, "minute": 9}
